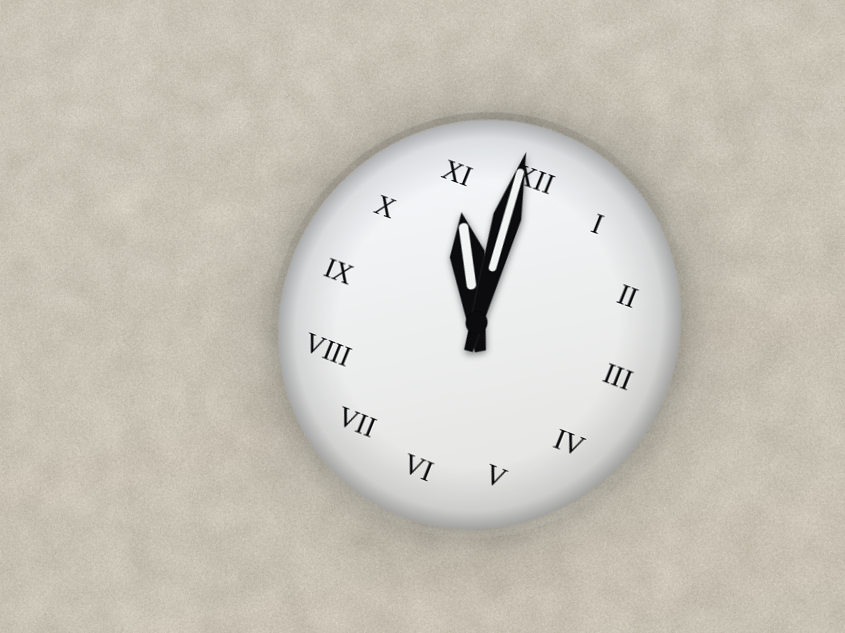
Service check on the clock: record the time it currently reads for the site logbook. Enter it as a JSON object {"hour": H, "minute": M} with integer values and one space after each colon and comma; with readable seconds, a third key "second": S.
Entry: {"hour": 10, "minute": 59}
